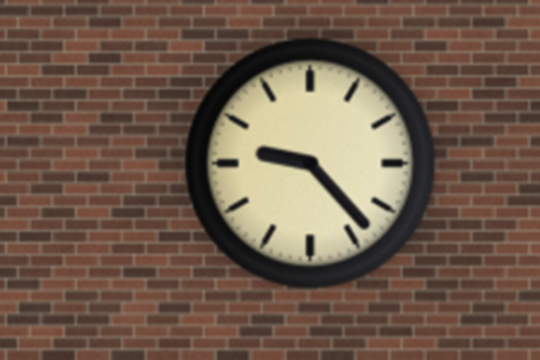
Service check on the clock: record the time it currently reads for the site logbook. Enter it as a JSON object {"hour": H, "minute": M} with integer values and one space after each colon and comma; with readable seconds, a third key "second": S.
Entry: {"hour": 9, "minute": 23}
